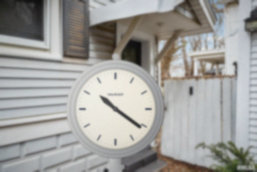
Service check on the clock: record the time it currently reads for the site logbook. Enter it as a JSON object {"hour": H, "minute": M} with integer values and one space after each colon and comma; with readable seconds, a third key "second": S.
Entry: {"hour": 10, "minute": 21}
